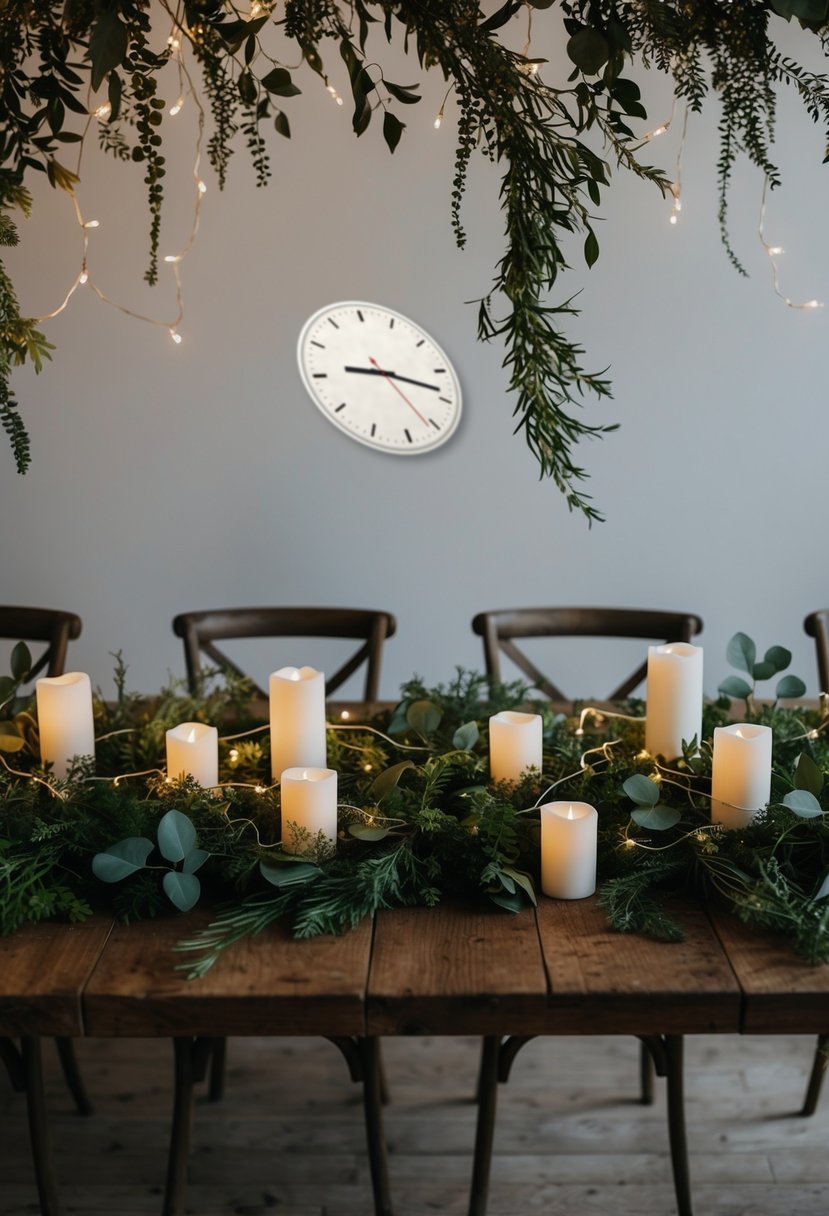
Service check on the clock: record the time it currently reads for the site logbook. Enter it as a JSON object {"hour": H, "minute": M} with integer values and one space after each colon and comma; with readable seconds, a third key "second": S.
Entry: {"hour": 9, "minute": 18, "second": 26}
